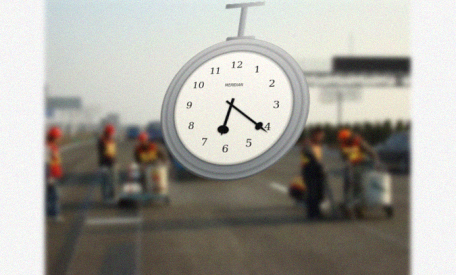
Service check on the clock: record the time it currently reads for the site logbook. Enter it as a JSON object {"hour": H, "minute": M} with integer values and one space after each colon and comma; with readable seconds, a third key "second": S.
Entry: {"hour": 6, "minute": 21}
